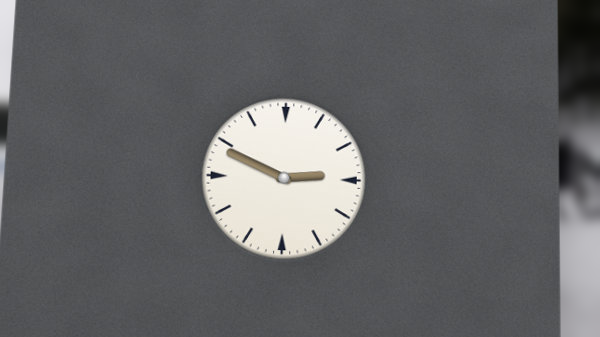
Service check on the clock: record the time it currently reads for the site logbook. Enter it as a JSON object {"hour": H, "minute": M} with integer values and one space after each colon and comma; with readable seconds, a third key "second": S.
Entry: {"hour": 2, "minute": 49}
